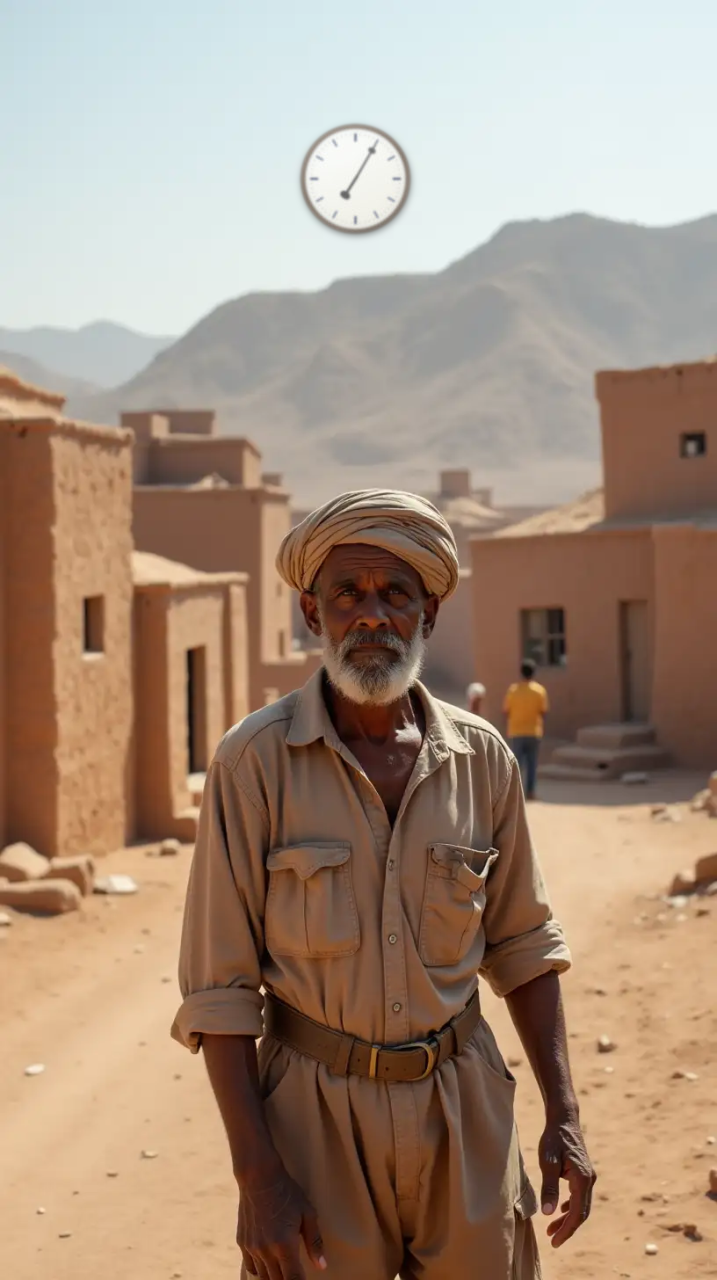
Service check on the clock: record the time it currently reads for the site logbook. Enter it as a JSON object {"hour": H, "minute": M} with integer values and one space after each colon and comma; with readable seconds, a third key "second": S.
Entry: {"hour": 7, "minute": 5}
